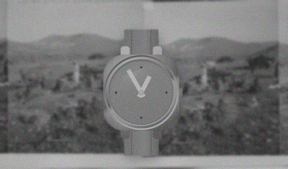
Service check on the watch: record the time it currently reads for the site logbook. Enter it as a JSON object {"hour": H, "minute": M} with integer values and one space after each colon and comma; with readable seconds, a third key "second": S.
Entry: {"hour": 12, "minute": 55}
